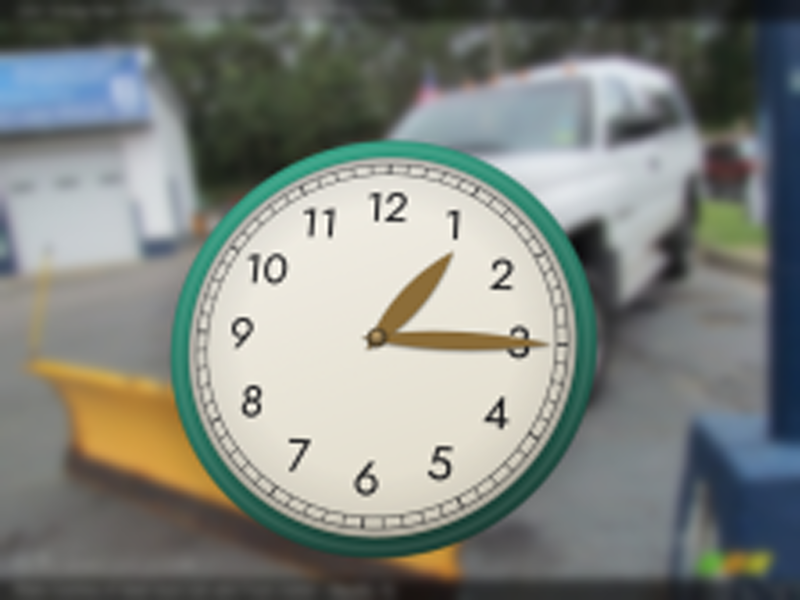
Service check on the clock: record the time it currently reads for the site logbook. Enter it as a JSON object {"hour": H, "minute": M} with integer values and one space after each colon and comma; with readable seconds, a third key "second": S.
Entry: {"hour": 1, "minute": 15}
